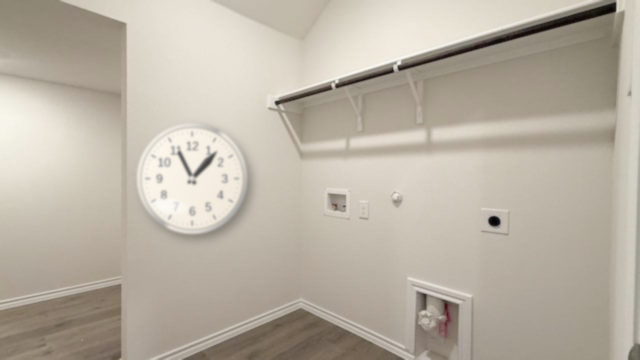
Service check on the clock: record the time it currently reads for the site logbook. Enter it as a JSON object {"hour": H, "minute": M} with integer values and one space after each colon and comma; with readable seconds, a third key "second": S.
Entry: {"hour": 11, "minute": 7}
